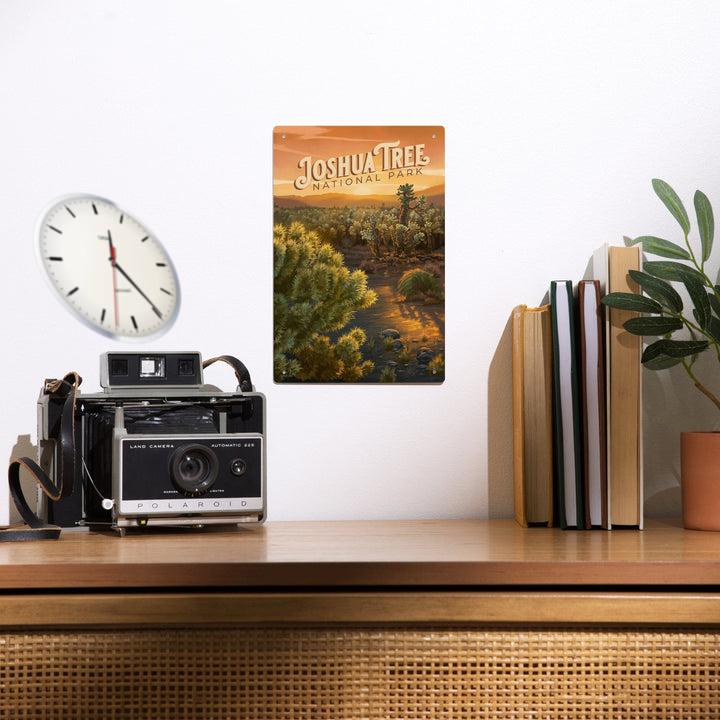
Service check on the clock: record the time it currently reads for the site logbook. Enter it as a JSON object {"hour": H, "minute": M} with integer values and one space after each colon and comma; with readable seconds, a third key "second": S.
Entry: {"hour": 12, "minute": 24, "second": 33}
